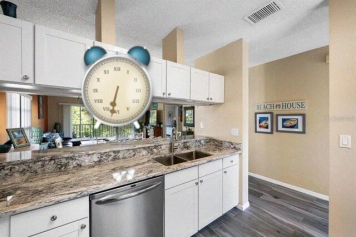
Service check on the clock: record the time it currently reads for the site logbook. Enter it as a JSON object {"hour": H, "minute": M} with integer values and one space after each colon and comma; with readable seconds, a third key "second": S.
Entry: {"hour": 6, "minute": 32}
